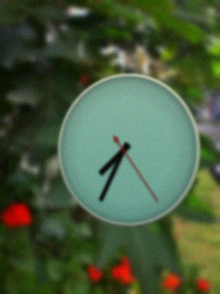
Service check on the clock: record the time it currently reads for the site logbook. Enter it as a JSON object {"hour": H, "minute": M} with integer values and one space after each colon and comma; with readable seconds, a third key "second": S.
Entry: {"hour": 7, "minute": 34, "second": 24}
